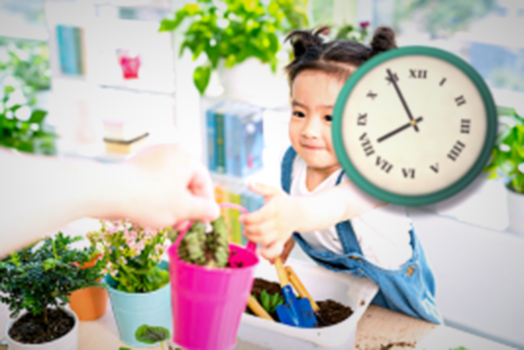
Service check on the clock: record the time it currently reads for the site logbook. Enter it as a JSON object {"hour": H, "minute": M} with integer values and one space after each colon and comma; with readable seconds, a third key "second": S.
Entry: {"hour": 7, "minute": 55}
